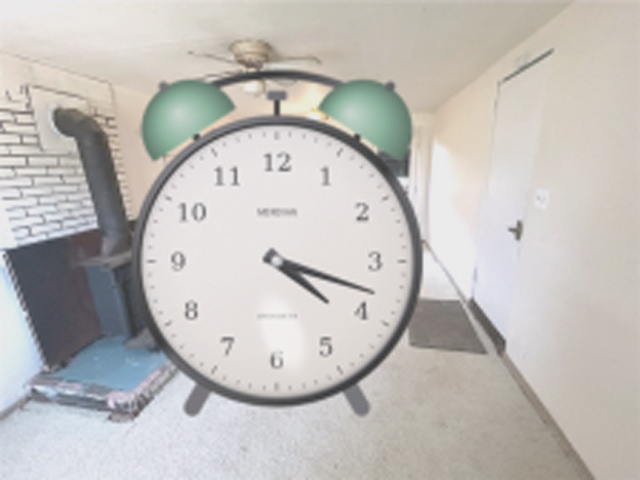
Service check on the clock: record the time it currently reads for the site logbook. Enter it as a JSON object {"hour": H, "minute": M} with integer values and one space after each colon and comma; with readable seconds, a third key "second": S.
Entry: {"hour": 4, "minute": 18}
